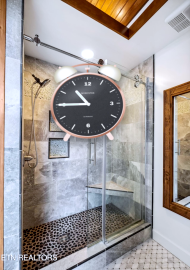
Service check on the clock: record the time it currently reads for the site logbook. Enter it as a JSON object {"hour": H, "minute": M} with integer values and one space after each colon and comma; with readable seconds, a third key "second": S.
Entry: {"hour": 10, "minute": 45}
